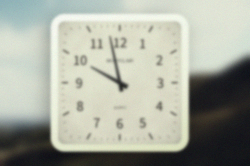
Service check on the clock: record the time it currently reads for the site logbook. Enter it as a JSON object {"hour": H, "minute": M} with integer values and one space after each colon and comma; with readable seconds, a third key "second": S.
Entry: {"hour": 9, "minute": 58}
